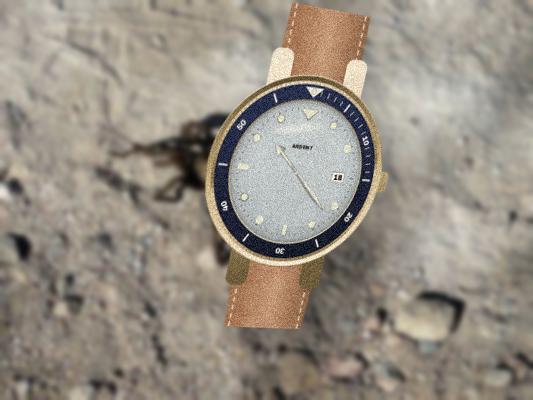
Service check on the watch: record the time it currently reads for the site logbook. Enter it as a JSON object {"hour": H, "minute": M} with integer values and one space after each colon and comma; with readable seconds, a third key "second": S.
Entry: {"hour": 10, "minute": 22}
